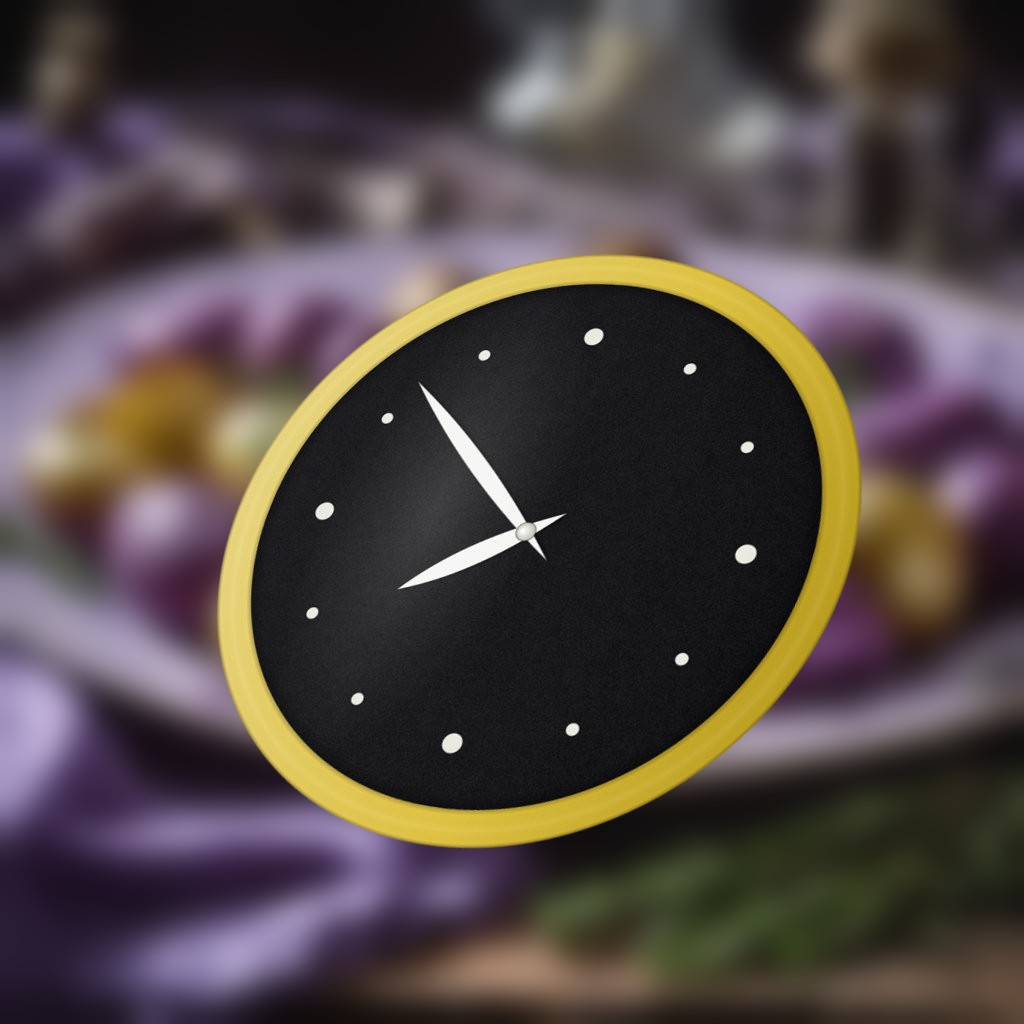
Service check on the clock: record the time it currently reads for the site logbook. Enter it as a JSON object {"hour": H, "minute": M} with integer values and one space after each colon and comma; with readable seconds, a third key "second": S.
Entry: {"hour": 7, "minute": 52}
